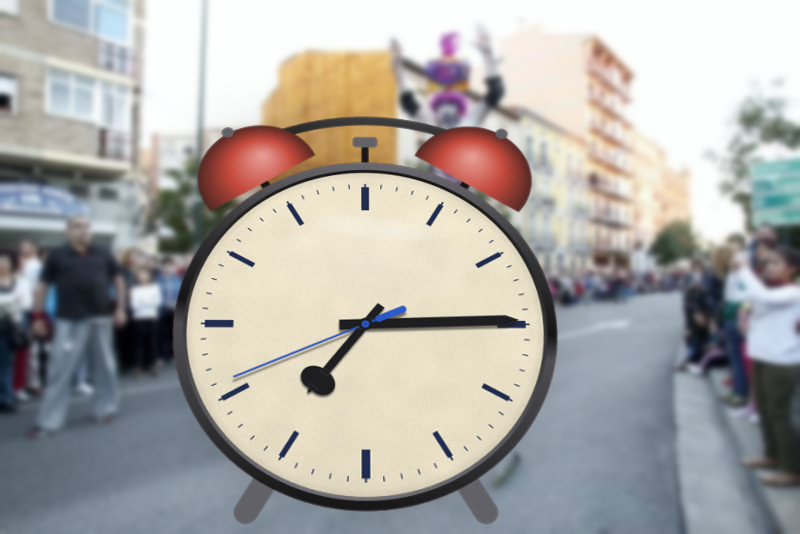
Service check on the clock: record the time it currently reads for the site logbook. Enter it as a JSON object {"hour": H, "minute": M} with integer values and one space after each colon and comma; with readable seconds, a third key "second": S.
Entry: {"hour": 7, "minute": 14, "second": 41}
